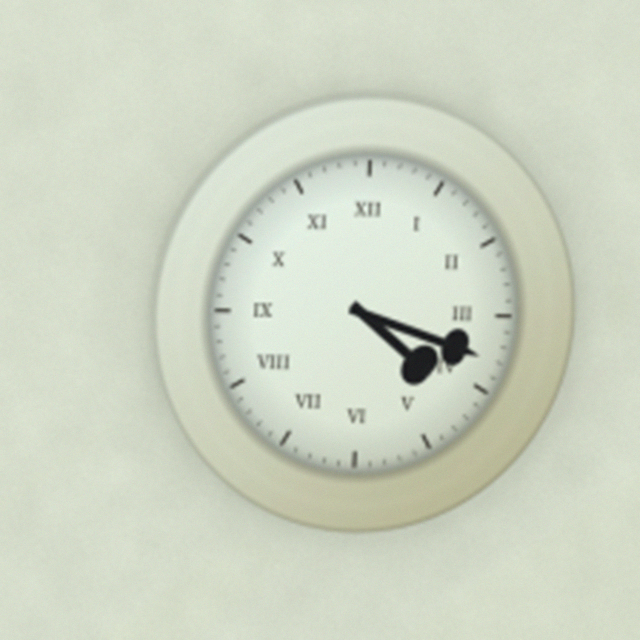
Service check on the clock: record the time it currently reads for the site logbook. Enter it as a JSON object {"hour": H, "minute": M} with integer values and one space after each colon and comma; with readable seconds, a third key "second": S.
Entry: {"hour": 4, "minute": 18}
